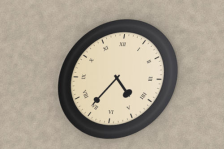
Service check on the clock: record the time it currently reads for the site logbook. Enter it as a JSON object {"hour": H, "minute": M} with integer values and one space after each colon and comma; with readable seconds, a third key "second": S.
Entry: {"hour": 4, "minute": 36}
